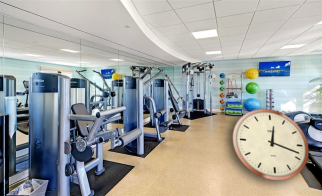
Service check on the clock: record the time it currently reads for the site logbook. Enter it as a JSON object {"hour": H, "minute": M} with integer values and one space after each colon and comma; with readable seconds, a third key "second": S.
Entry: {"hour": 12, "minute": 18}
